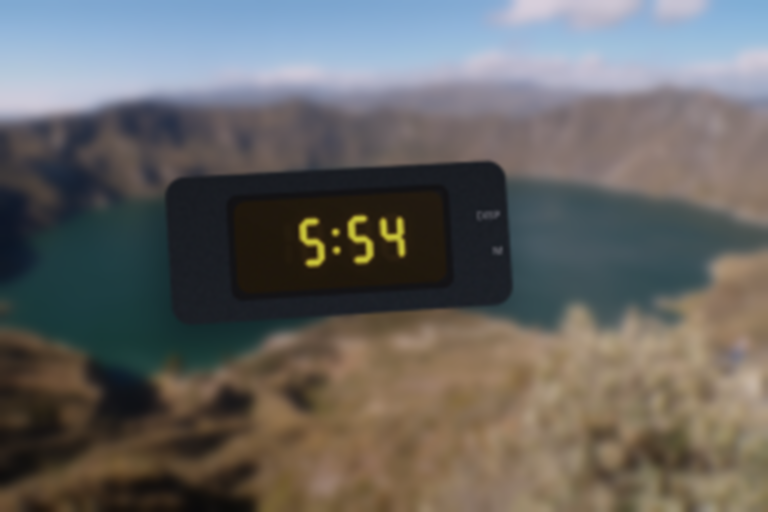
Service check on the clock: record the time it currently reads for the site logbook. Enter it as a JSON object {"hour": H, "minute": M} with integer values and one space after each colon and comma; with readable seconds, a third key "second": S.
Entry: {"hour": 5, "minute": 54}
